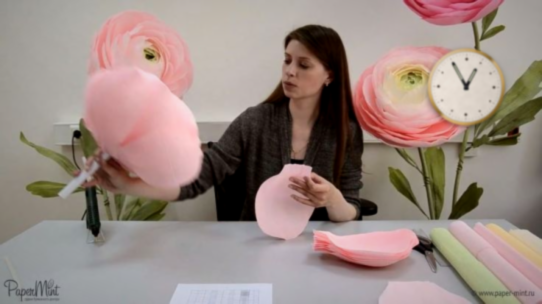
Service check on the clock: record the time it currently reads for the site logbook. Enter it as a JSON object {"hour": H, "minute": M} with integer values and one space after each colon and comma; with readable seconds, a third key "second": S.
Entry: {"hour": 12, "minute": 55}
